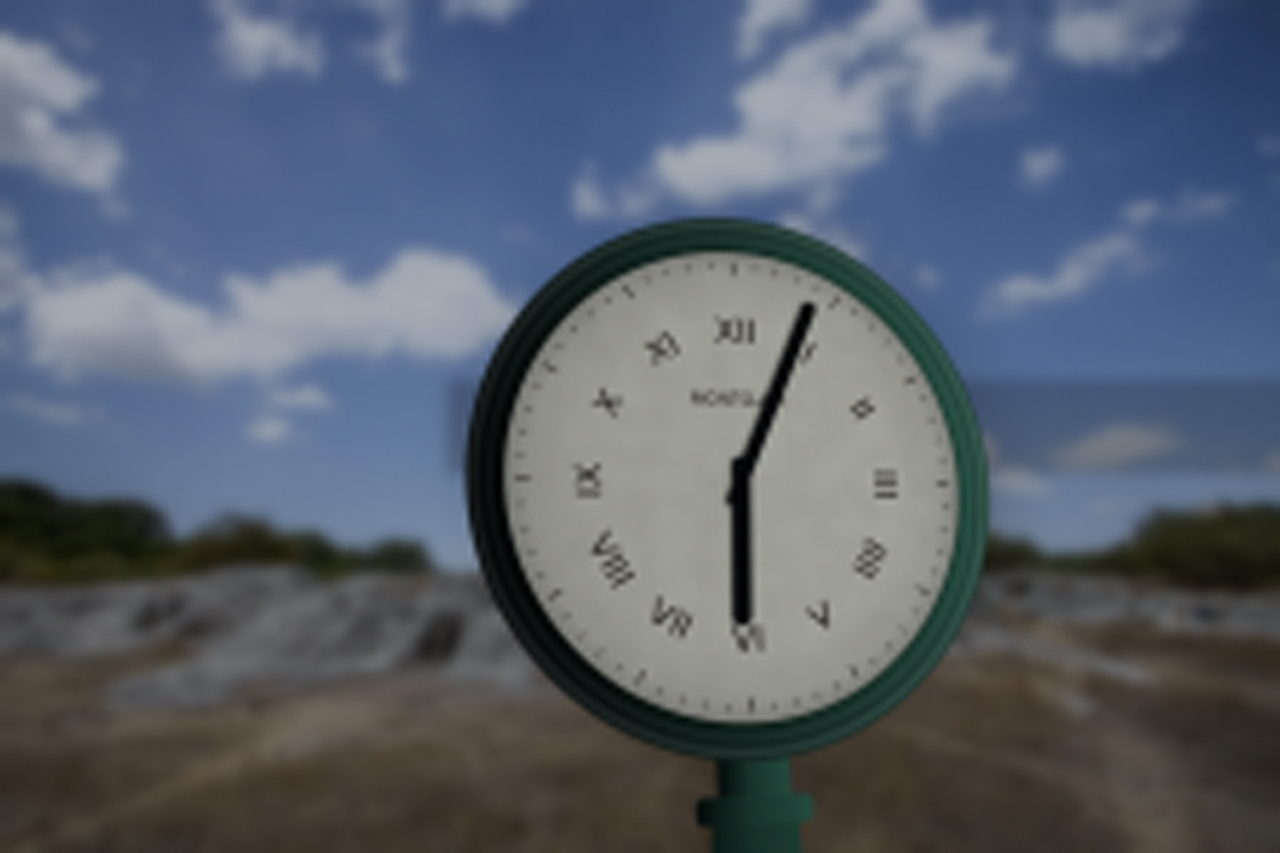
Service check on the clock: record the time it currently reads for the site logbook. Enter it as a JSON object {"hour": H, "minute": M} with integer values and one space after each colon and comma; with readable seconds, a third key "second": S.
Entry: {"hour": 6, "minute": 4}
